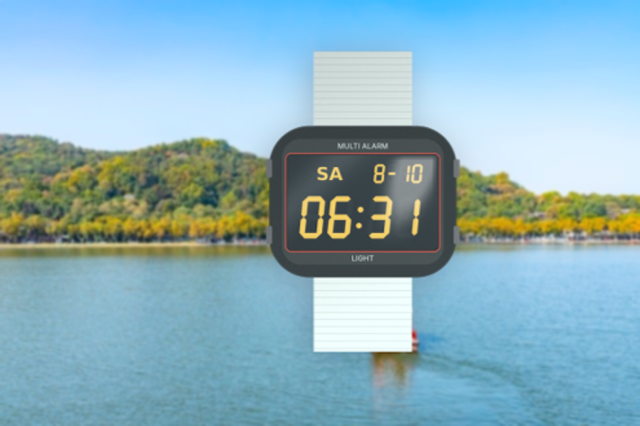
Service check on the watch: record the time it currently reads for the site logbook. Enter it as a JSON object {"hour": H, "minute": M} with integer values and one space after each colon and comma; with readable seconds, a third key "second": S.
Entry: {"hour": 6, "minute": 31}
